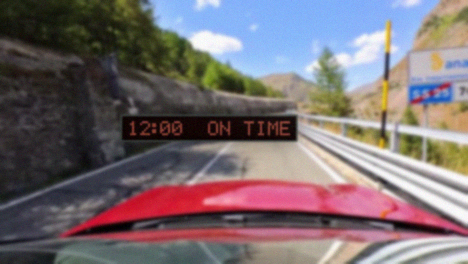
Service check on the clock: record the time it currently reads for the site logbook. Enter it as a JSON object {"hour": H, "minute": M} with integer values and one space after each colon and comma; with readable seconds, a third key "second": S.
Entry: {"hour": 12, "minute": 0}
